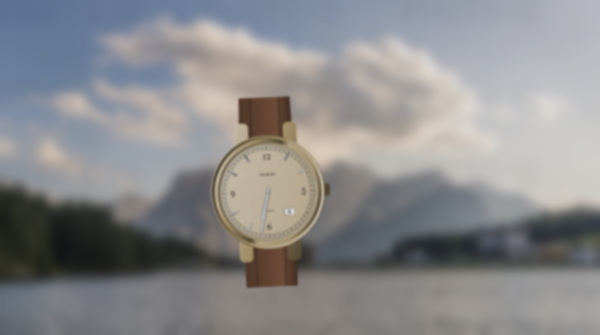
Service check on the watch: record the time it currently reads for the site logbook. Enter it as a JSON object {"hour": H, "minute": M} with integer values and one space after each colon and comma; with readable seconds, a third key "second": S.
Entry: {"hour": 6, "minute": 32}
